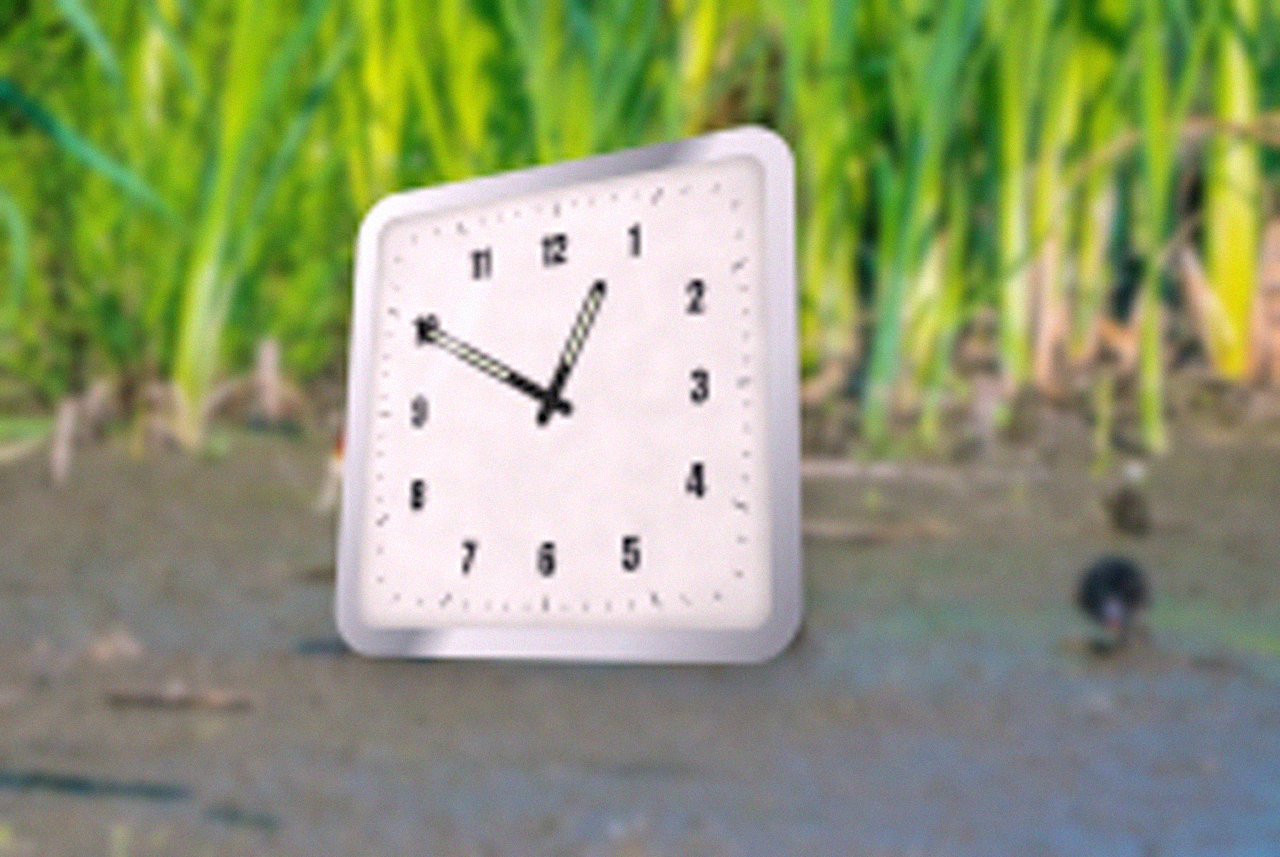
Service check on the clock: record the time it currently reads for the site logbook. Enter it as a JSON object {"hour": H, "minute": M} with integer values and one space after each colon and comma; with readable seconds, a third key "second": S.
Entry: {"hour": 12, "minute": 50}
